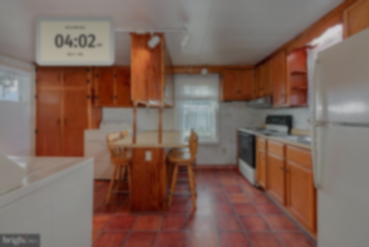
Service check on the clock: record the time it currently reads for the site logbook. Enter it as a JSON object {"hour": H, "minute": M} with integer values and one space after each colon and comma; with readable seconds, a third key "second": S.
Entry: {"hour": 4, "minute": 2}
